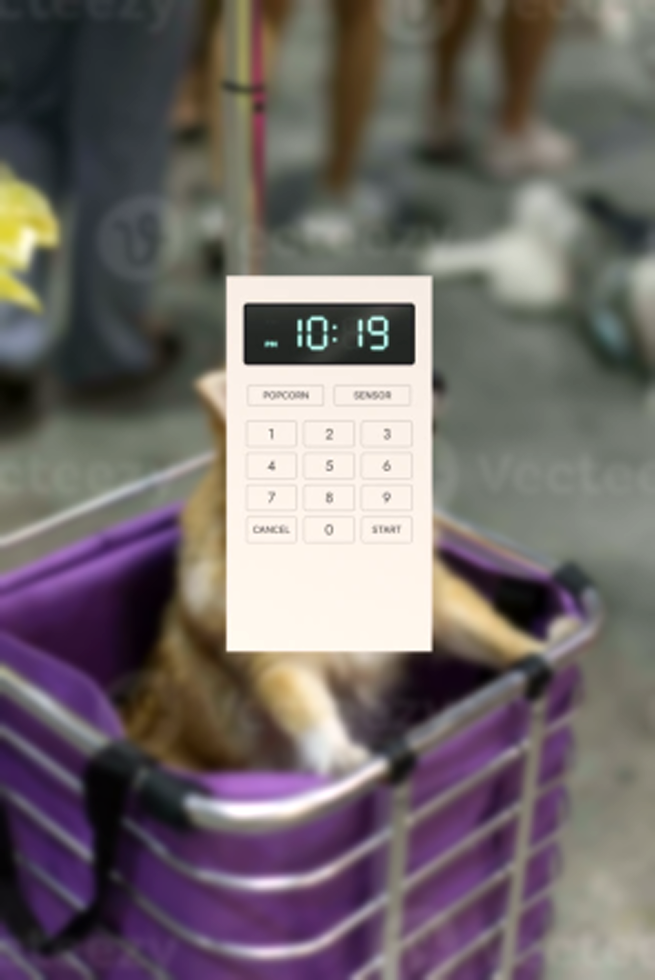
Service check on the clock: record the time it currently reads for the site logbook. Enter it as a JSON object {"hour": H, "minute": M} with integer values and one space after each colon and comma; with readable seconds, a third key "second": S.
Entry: {"hour": 10, "minute": 19}
